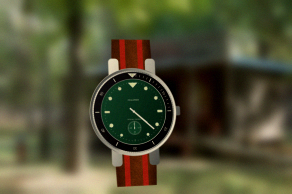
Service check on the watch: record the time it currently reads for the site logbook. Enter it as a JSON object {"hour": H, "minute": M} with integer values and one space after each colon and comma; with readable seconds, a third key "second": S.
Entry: {"hour": 4, "minute": 22}
